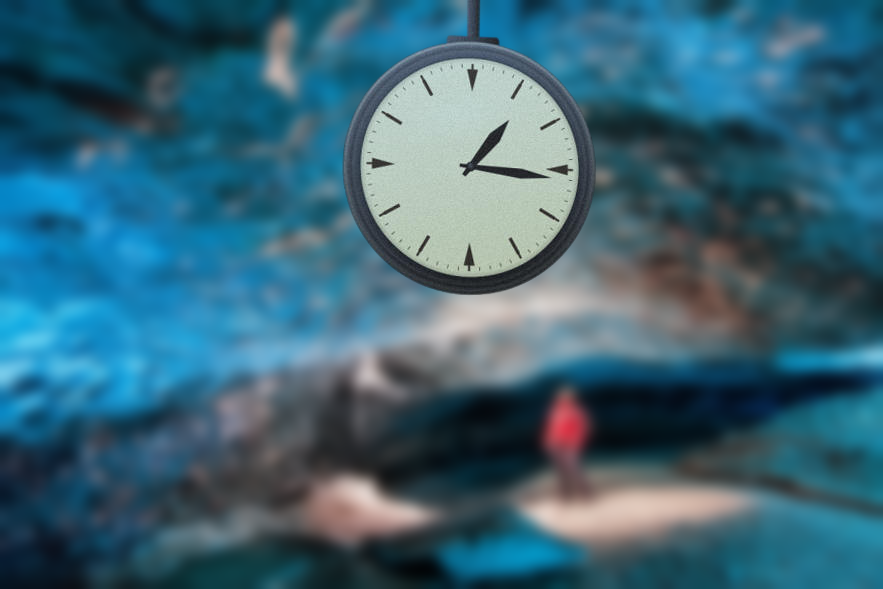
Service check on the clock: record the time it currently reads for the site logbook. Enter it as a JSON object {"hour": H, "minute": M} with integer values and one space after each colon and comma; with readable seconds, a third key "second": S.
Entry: {"hour": 1, "minute": 16}
